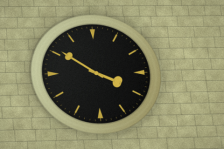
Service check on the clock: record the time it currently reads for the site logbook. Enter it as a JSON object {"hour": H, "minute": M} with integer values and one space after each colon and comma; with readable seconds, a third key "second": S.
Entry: {"hour": 3, "minute": 51}
